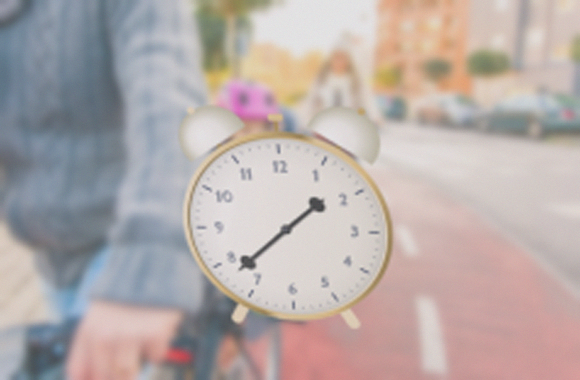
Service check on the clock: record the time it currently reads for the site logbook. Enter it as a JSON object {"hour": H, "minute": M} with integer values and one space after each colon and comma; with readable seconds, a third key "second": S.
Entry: {"hour": 1, "minute": 38}
